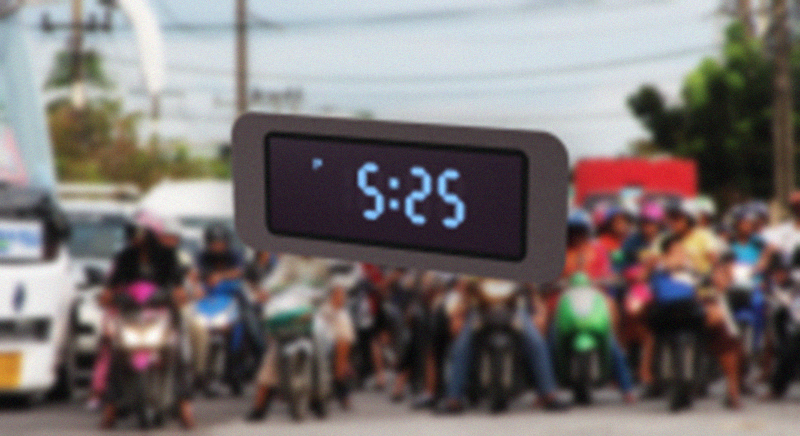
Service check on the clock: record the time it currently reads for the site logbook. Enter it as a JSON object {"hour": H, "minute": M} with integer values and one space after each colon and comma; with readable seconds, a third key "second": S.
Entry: {"hour": 5, "minute": 25}
